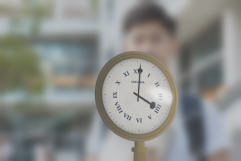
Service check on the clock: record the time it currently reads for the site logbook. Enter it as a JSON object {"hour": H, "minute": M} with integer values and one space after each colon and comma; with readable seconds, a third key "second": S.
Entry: {"hour": 4, "minute": 1}
